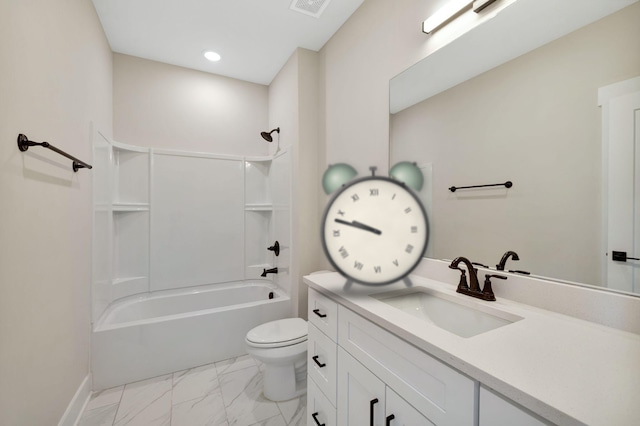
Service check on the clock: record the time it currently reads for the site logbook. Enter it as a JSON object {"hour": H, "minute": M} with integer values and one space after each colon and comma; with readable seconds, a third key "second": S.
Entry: {"hour": 9, "minute": 48}
